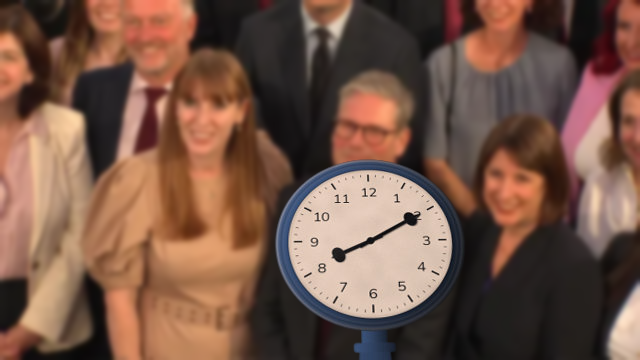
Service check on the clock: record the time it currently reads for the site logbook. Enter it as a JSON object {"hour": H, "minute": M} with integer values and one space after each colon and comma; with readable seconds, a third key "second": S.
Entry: {"hour": 8, "minute": 10}
